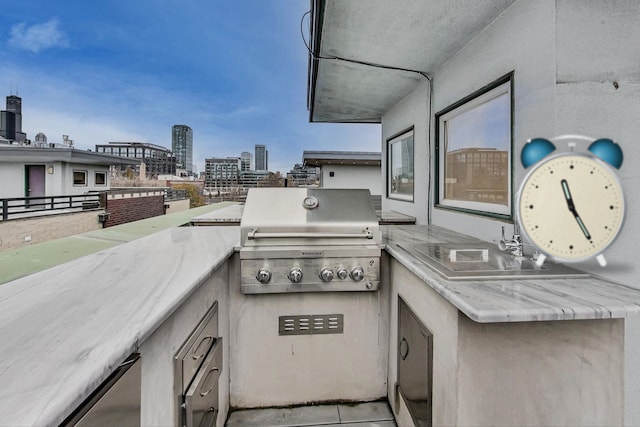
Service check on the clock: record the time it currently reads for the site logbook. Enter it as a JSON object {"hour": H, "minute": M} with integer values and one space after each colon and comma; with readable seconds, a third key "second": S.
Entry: {"hour": 11, "minute": 25}
